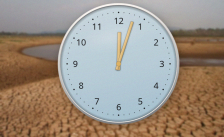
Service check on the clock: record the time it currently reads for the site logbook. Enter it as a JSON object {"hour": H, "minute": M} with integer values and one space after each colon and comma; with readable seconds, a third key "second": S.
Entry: {"hour": 12, "minute": 3}
